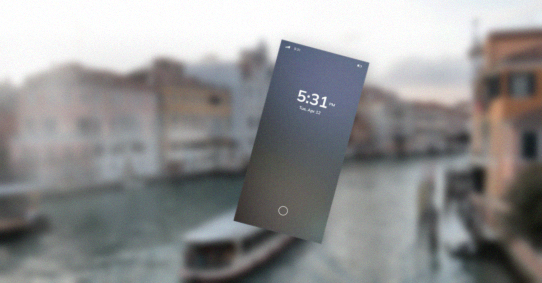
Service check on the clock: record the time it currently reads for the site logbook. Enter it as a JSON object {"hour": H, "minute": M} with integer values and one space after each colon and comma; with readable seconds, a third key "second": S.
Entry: {"hour": 5, "minute": 31}
